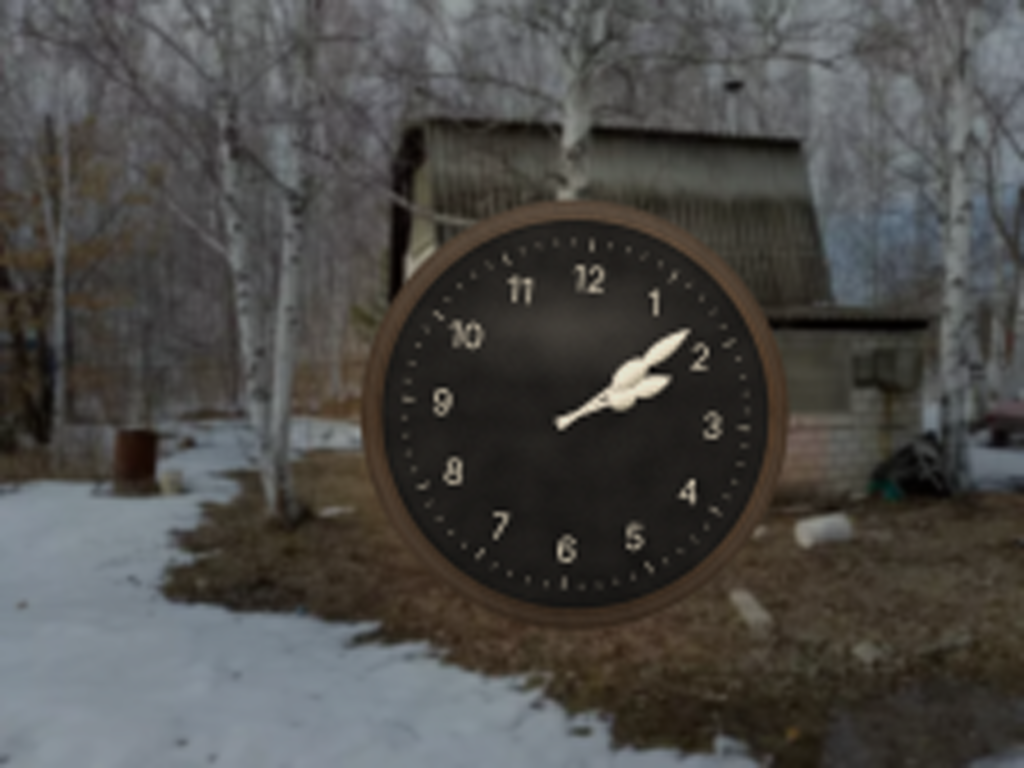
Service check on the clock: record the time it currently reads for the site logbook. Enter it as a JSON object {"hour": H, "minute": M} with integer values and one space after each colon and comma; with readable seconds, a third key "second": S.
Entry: {"hour": 2, "minute": 8}
